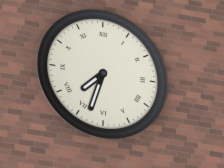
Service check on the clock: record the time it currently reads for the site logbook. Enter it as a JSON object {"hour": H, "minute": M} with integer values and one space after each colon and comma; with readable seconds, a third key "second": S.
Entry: {"hour": 7, "minute": 33}
